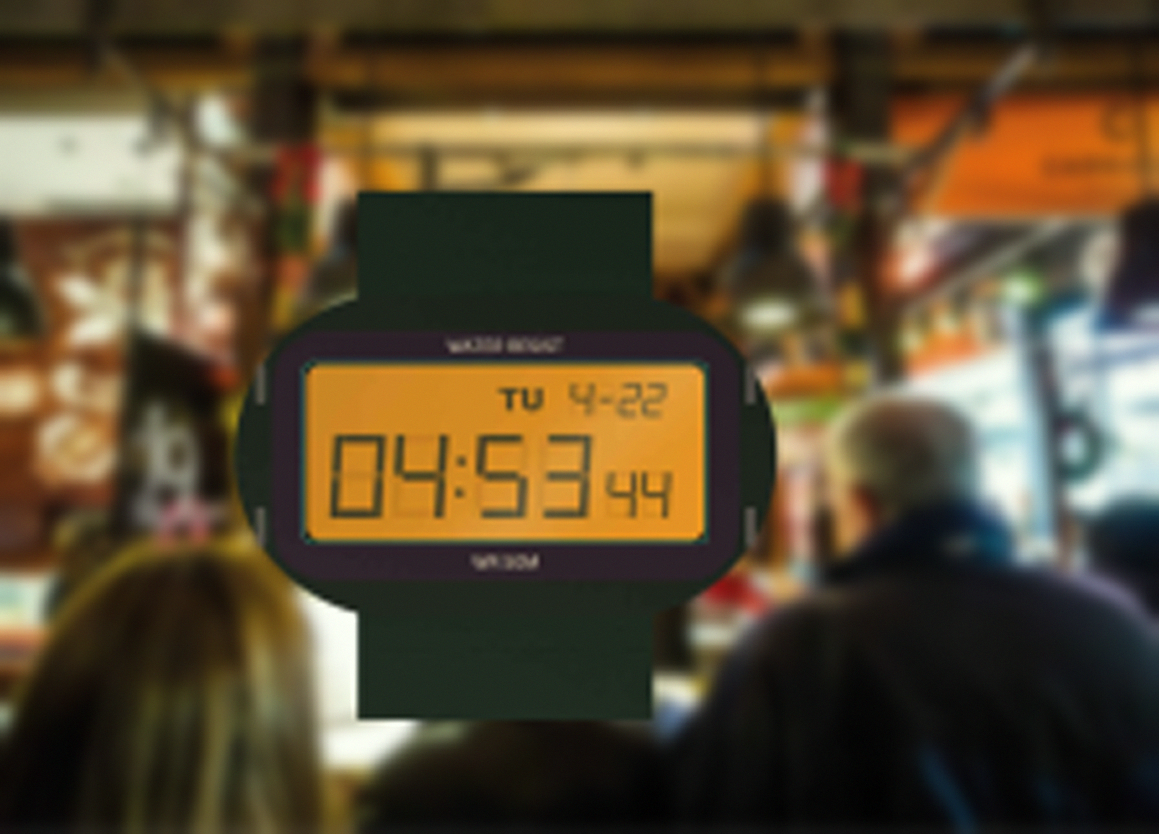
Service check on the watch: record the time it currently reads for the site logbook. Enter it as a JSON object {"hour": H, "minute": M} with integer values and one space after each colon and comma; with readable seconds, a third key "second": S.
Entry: {"hour": 4, "minute": 53, "second": 44}
